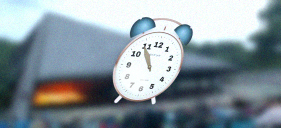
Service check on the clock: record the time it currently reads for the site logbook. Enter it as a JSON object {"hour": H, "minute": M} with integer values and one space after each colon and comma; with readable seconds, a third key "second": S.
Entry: {"hour": 10, "minute": 54}
